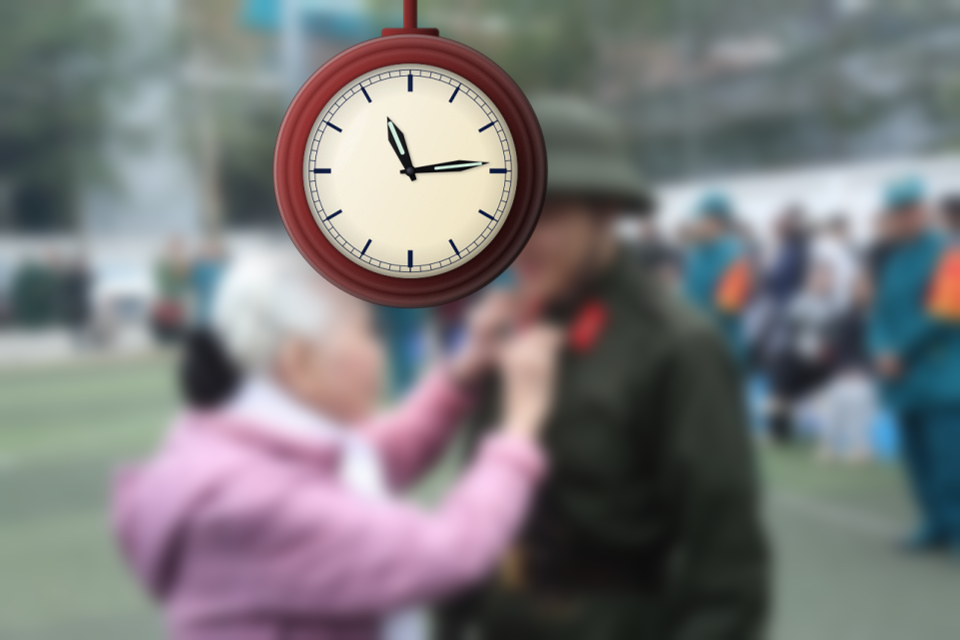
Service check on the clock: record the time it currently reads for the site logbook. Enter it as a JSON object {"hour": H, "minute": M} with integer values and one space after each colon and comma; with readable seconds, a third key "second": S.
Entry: {"hour": 11, "minute": 14}
